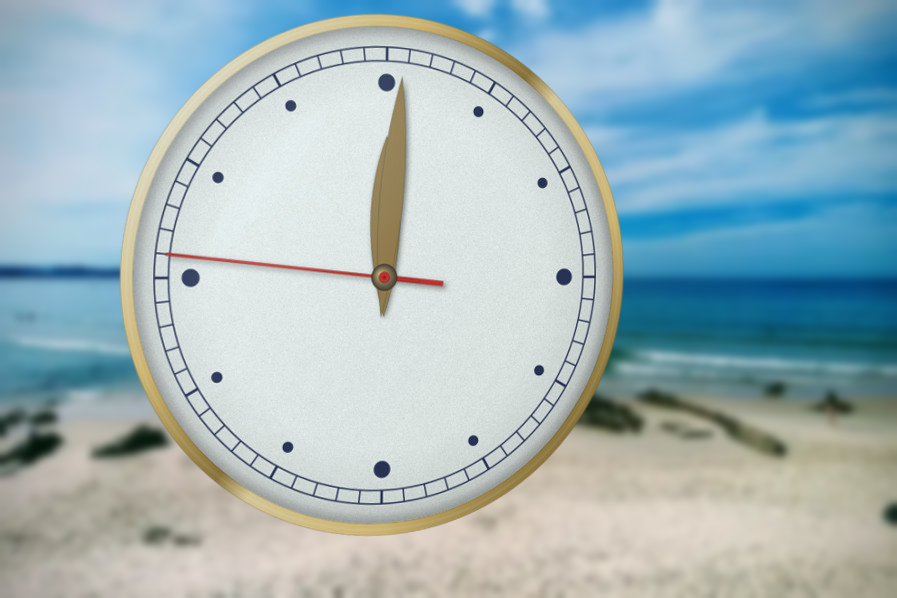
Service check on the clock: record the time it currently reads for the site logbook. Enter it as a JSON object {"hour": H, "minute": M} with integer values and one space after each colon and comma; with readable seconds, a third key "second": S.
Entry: {"hour": 12, "minute": 0, "second": 46}
